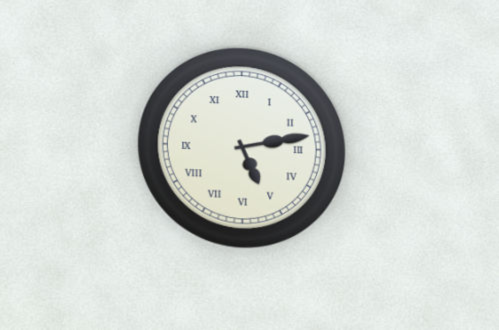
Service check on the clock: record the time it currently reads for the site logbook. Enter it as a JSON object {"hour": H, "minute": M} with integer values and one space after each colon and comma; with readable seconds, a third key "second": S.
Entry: {"hour": 5, "minute": 13}
